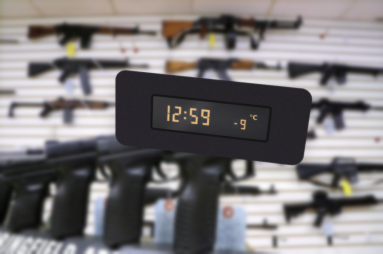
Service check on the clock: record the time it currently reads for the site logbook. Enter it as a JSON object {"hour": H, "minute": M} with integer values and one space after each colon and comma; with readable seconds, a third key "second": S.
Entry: {"hour": 12, "minute": 59}
